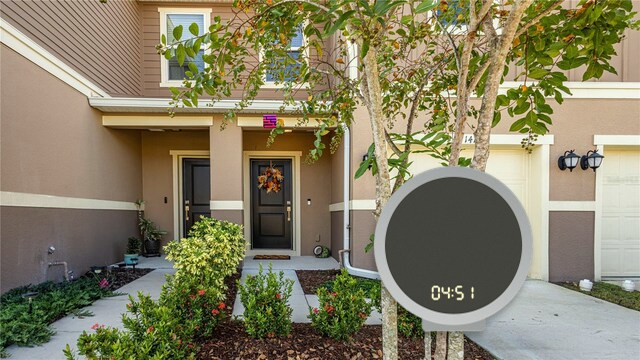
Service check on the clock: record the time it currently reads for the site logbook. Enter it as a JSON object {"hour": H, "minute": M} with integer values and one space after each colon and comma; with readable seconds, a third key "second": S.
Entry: {"hour": 4, "minute": 51}
